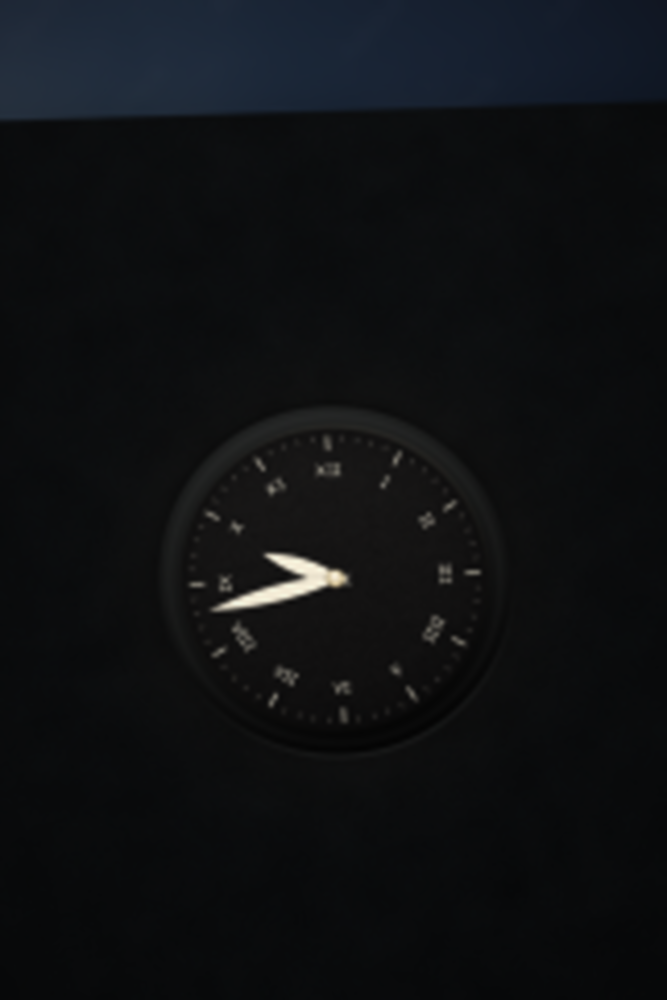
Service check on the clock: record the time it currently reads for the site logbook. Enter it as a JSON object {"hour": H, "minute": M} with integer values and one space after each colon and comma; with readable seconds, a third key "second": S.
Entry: {"hour": 9, "minute": 43}
